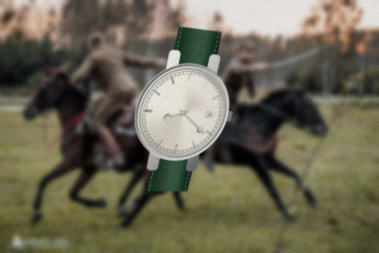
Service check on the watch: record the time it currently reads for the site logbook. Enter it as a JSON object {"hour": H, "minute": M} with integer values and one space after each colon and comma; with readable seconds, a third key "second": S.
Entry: {"hour": 8, "minute": 21}
